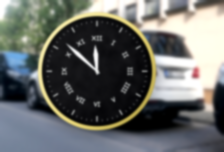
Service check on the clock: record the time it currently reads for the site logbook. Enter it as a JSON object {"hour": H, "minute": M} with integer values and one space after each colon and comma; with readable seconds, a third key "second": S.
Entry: {"hour": 11, "minute": 52}
